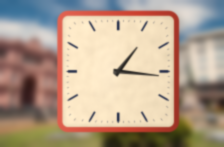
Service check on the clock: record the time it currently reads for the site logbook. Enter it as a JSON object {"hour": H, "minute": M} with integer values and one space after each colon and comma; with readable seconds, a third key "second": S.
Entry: {"hour": 1, "minute": 16}
